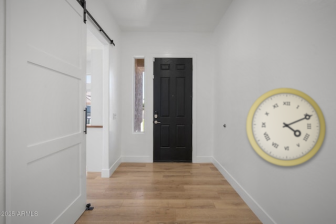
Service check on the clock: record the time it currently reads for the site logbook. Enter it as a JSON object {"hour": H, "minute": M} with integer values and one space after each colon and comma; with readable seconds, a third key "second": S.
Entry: {"hour": 4, "minute": 11}
